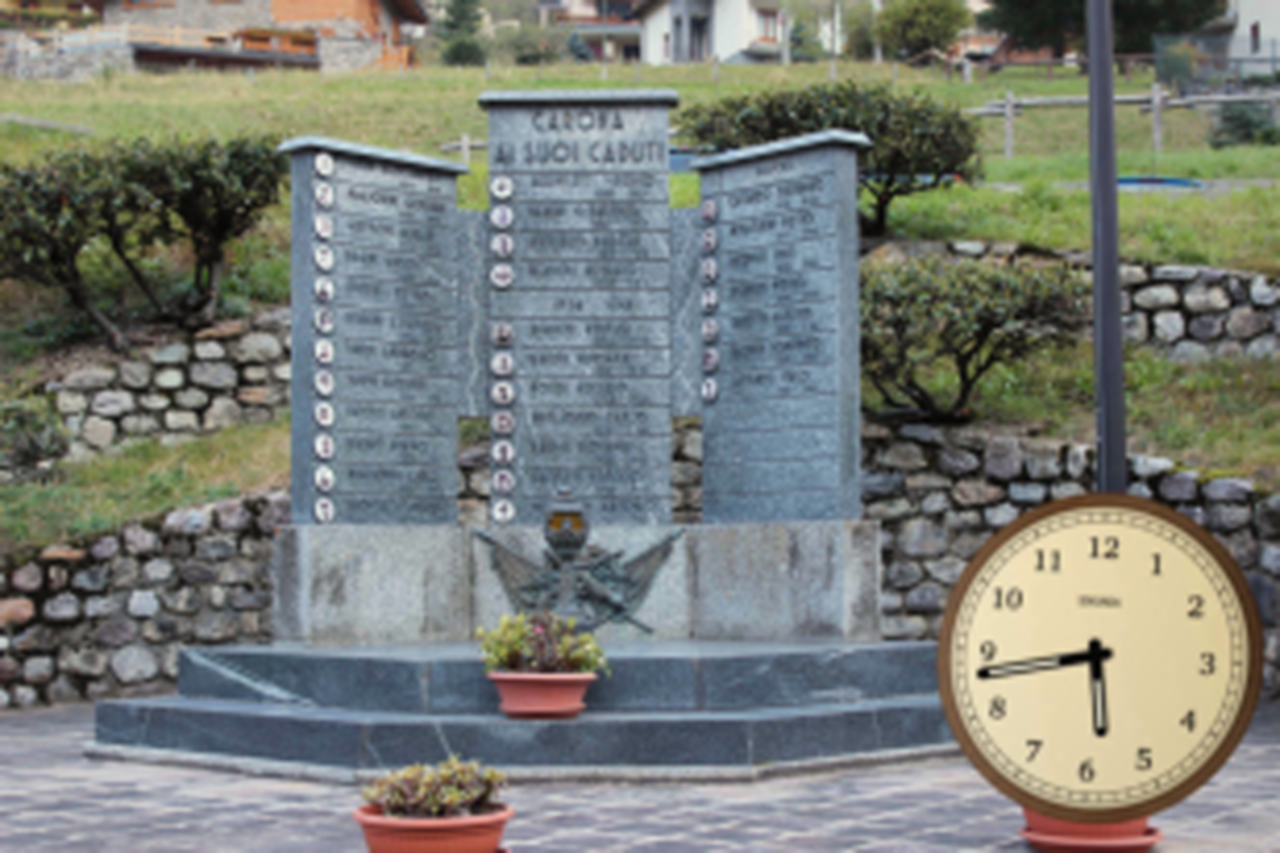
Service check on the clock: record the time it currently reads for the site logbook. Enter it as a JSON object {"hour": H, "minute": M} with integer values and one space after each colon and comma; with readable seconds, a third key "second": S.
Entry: {"hour": 5, "minute": 43}
